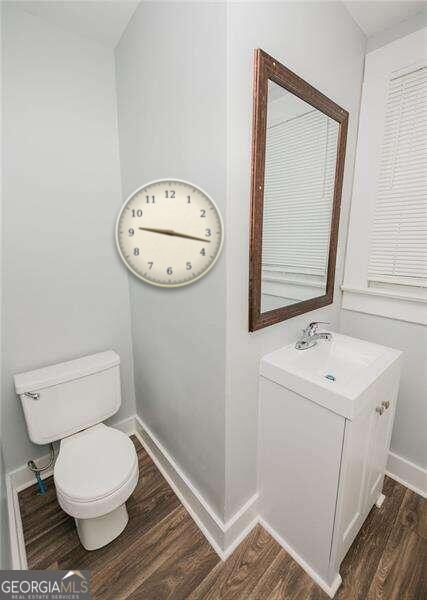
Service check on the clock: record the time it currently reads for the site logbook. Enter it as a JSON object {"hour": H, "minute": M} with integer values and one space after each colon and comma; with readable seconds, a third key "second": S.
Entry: {"hour": 9, "minute": 17}
